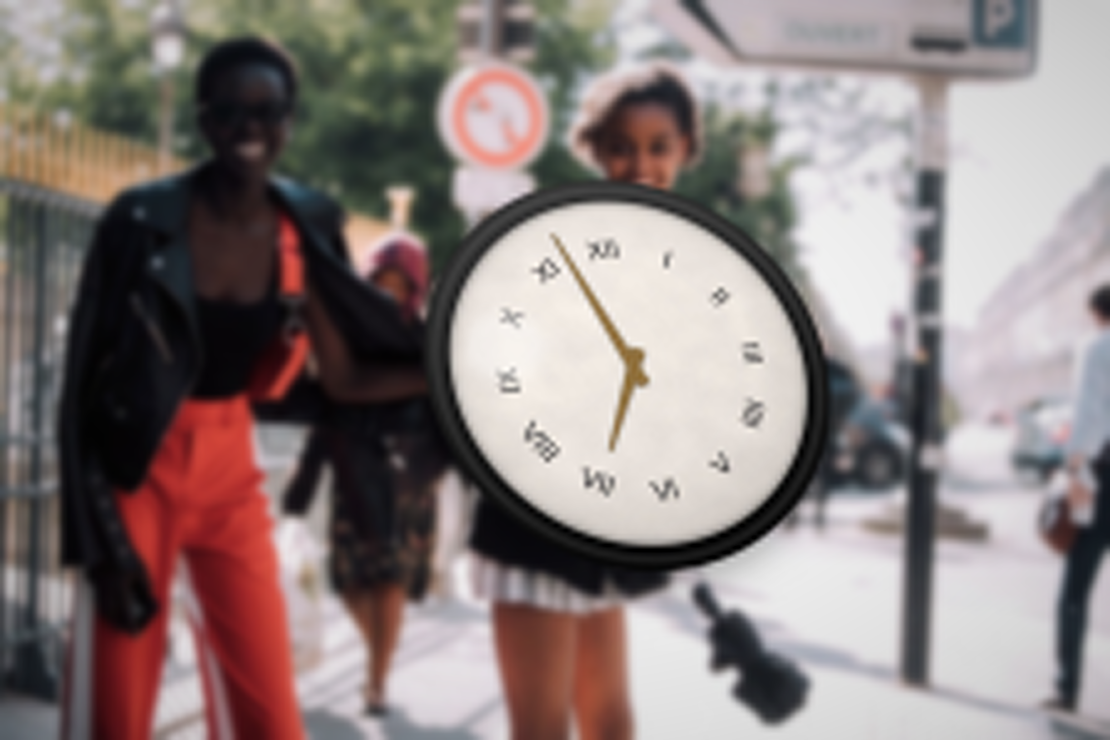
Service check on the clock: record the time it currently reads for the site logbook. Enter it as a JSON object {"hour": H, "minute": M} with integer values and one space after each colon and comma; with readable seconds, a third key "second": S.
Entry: {"hour": 6, "minute": 57}
